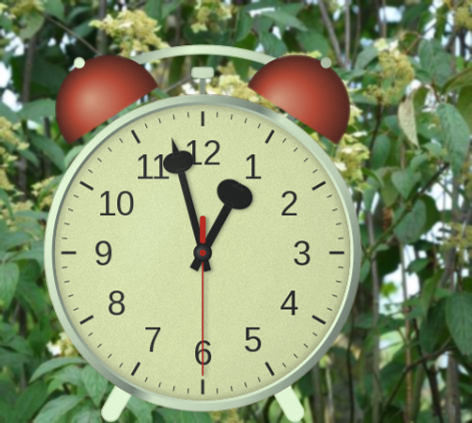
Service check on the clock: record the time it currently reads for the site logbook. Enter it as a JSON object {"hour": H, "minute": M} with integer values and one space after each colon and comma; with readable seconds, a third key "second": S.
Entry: {"hour": 12, "minute": 57, "second": 30}
